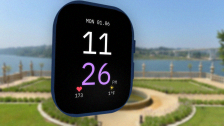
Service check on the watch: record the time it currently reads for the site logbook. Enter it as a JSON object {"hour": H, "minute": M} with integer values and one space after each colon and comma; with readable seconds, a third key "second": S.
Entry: {"hour": 11, "minute": 26}
